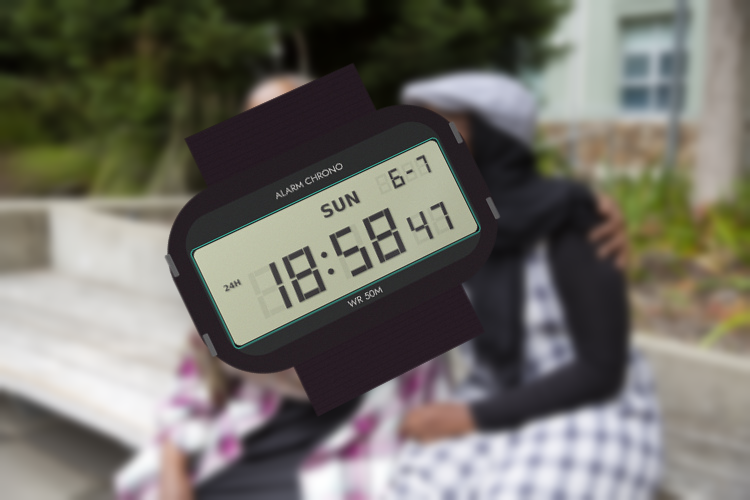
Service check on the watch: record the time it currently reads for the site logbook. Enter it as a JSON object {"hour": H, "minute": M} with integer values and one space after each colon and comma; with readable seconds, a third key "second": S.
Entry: {"hour": 18, "minute": 58, "second": 47}
